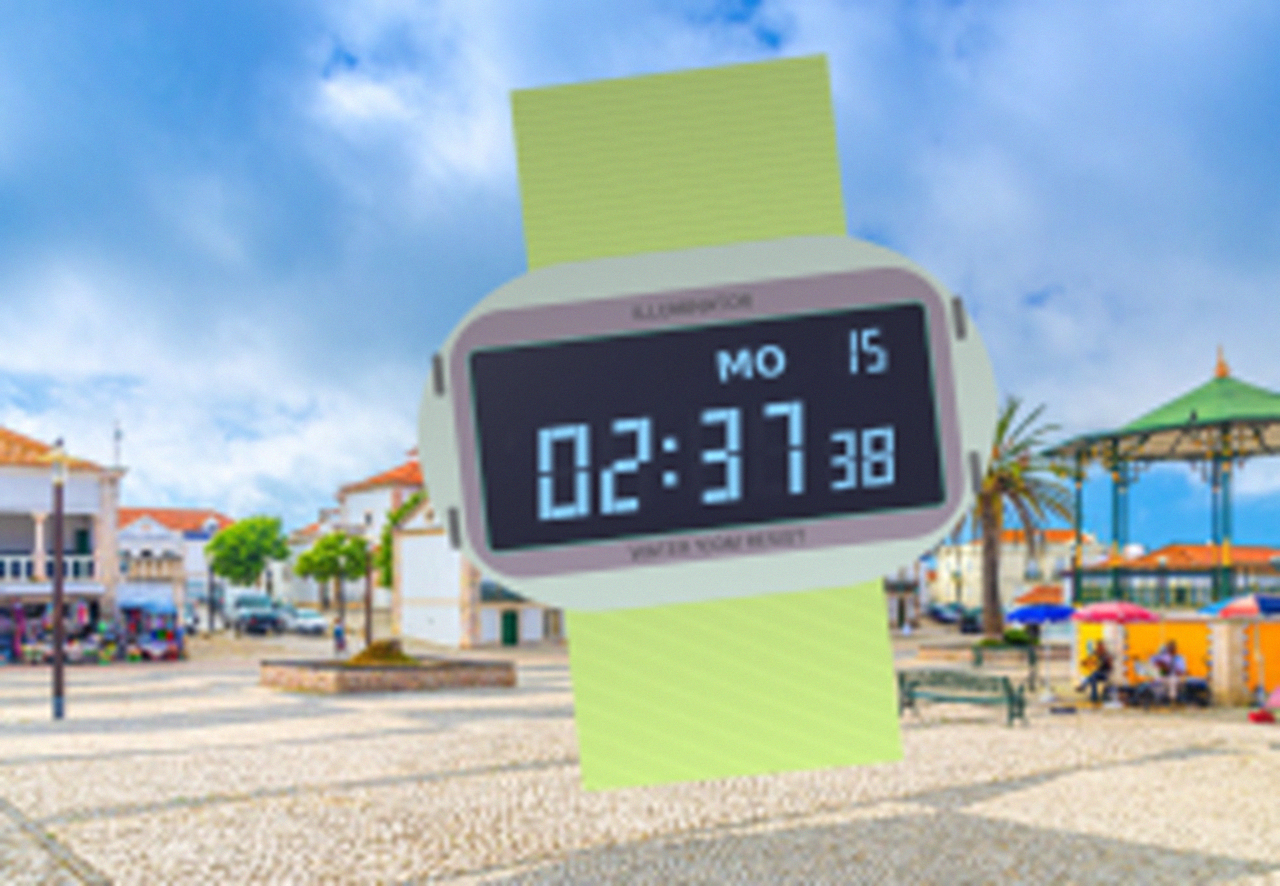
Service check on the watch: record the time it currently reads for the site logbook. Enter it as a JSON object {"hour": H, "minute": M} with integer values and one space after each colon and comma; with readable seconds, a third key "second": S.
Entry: {"hour": 2, "minute": 37, "second": 38}
